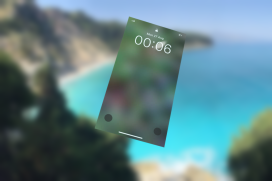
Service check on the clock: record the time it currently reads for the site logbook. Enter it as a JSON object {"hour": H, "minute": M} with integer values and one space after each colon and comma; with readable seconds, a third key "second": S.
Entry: {"hour": 0, "minute": 6}
